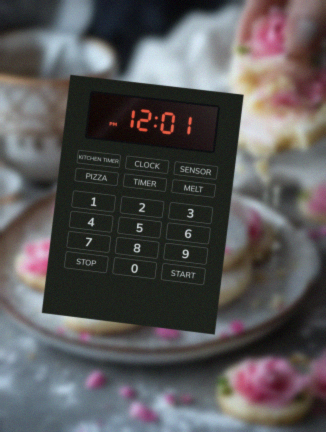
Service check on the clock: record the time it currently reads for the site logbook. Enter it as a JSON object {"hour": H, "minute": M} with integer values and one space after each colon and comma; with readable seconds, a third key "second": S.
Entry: {"hour": 12, "minute": 1}
